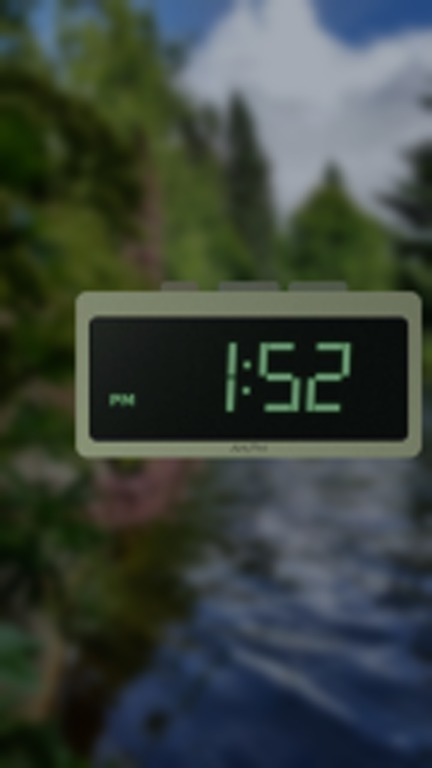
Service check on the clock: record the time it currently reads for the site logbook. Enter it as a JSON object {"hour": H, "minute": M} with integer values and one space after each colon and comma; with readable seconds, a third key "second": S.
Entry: {"hour": 1, "minute": 52}
